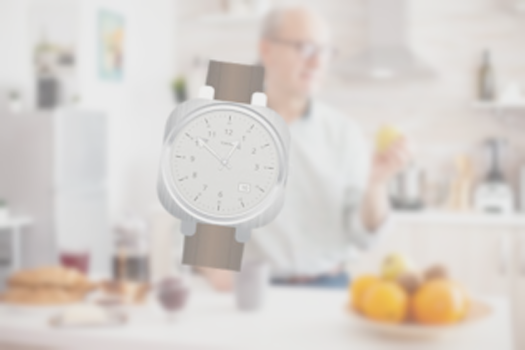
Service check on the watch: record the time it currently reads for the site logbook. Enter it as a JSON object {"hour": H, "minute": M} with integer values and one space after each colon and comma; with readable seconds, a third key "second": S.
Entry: {"hour": 12, "minute": 51}
